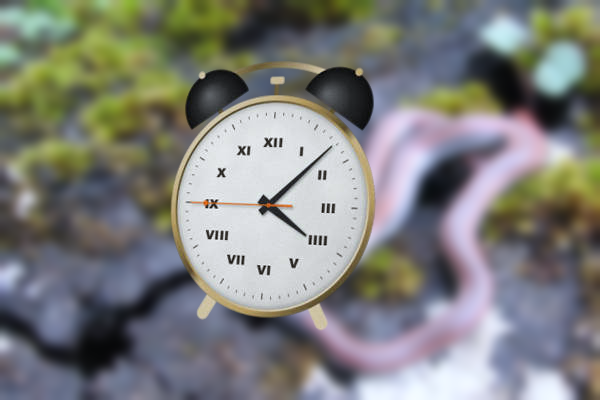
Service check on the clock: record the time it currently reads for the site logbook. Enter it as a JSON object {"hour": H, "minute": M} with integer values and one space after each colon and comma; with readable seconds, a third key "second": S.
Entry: {"hour": 4, "minute": 7, "second": 45}
